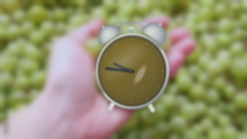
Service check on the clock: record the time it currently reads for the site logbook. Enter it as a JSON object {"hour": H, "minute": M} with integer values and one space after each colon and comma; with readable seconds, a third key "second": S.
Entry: {"hour": 9, "minute": 46}
